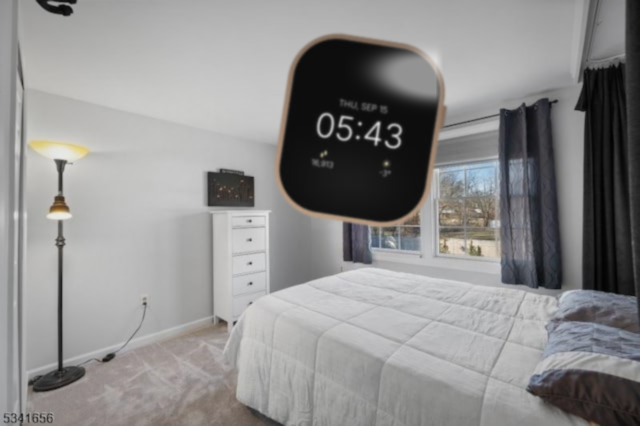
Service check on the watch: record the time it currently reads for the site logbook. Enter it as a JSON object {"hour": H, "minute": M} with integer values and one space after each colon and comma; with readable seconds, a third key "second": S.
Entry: {"hour": 5, "minute": 43}
